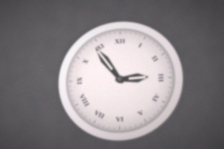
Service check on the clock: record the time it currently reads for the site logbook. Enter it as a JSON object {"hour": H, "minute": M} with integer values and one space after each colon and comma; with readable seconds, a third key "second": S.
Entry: {"hour": 2, "minute": 54}
